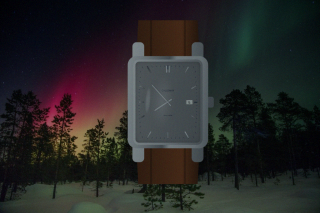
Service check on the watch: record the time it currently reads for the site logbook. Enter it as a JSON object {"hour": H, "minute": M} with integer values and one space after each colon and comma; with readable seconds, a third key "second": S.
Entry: {"hour": 7, "minute": 53}
